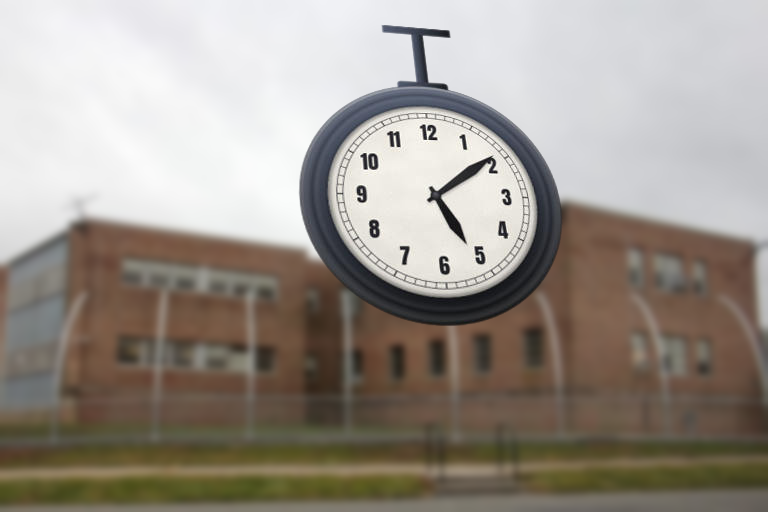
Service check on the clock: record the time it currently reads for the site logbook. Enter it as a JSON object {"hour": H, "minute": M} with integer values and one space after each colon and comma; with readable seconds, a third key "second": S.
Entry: {"hour": 5, "minute": 9}
